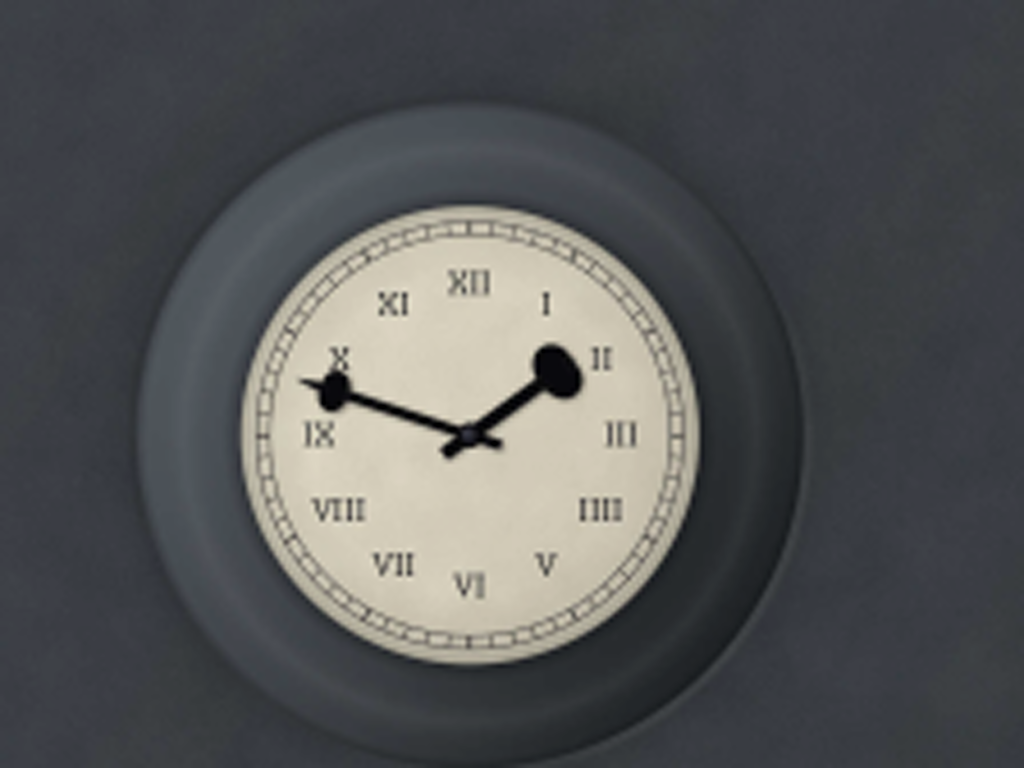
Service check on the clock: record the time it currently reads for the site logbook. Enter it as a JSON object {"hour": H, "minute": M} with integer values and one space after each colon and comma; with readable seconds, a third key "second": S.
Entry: {"hour": 1, "minute": 48}
